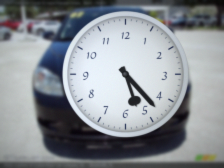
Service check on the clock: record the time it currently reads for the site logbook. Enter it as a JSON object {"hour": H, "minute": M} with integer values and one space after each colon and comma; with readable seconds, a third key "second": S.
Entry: {"hour": 5, "minute": 23}
